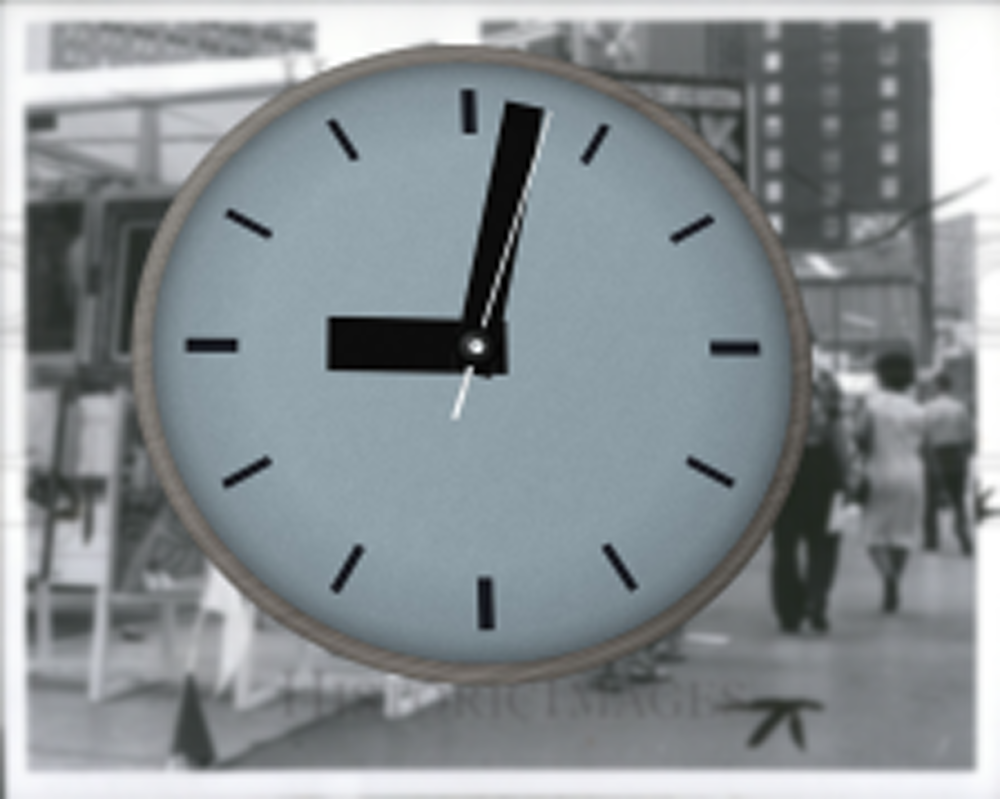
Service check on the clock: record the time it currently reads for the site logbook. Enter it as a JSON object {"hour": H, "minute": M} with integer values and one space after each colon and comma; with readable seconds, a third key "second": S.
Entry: {"hour": 9, "minute": 2, "second": 3}
